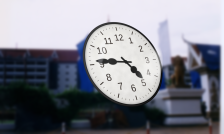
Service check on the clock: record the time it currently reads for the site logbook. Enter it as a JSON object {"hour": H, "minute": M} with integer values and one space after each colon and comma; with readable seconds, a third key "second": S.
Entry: {"hour": 4, "minute": 46}
